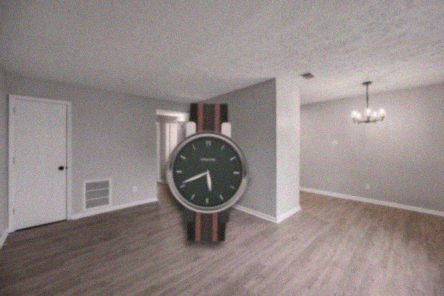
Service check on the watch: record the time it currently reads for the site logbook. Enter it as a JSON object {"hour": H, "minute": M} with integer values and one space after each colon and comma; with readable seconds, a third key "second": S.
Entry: {"hour": 5, "minute": 41}
